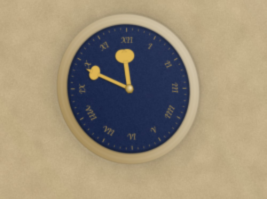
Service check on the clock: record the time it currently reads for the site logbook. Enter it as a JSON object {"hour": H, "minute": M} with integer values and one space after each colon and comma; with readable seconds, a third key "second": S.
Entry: {"hour": 11, "minute": 49}
